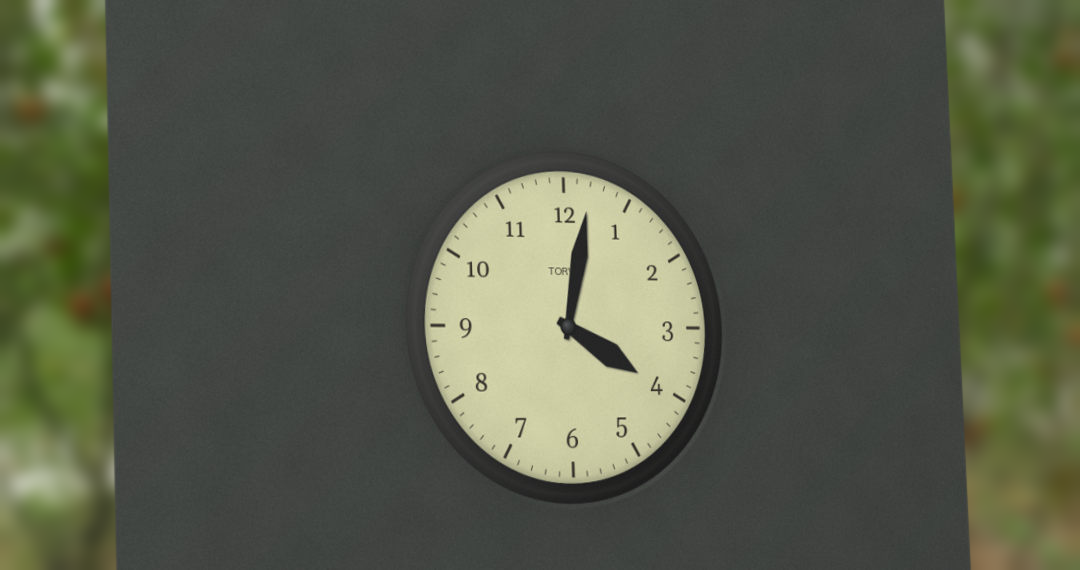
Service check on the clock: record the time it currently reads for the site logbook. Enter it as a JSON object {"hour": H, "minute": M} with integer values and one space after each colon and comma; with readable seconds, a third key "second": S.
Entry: {"hour": 4, "minute": 2}
